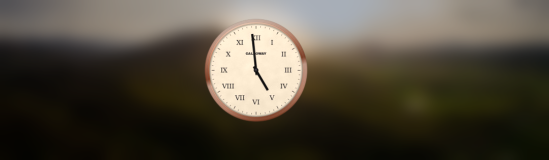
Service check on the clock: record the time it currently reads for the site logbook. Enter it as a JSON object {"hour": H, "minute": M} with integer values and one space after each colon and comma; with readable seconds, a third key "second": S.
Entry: {"hour": 4, "minute": 59}
